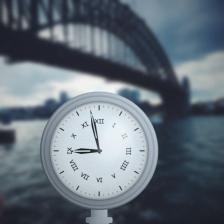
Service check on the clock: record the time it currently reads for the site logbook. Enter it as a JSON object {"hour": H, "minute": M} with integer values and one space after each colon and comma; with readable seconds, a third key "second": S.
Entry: {"hour": 8, "minute": 58}
